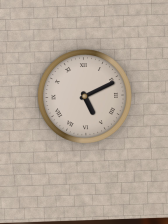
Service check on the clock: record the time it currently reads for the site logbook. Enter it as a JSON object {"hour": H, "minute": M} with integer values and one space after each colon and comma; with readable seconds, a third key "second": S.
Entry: {"hour": 5, "minute": 11}
